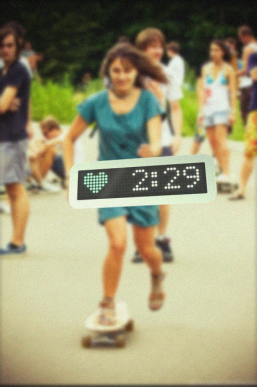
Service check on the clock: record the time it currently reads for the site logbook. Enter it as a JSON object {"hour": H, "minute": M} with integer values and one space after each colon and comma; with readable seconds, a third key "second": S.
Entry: {"hour": 2, "minute": 29}
